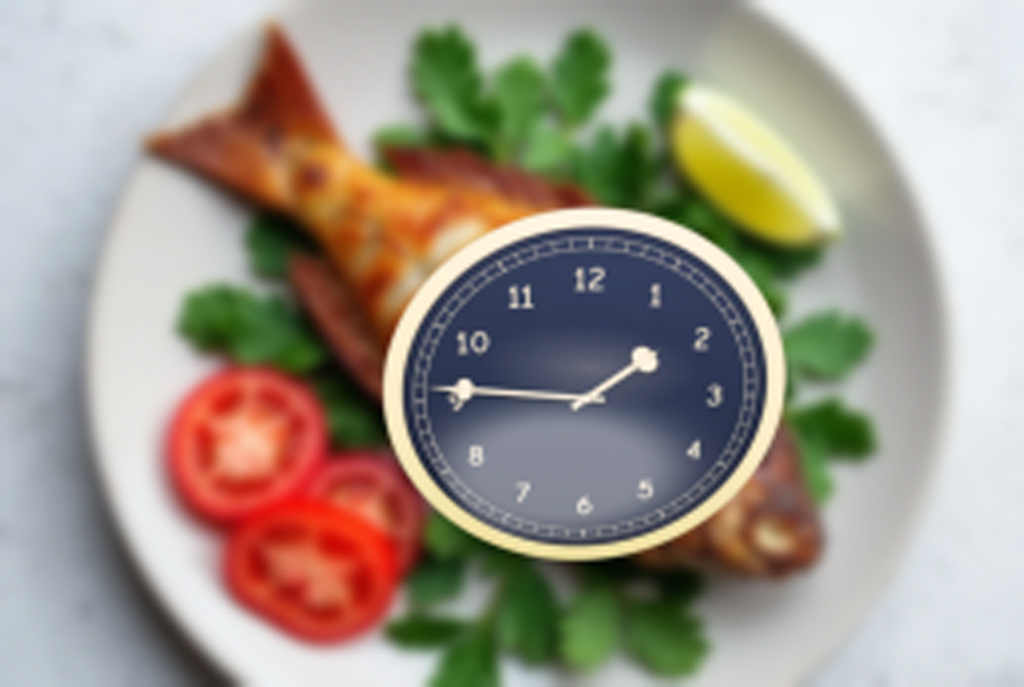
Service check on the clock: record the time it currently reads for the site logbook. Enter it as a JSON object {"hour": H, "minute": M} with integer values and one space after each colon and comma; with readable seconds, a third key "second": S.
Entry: {"hour": 1, "minute": 46}
